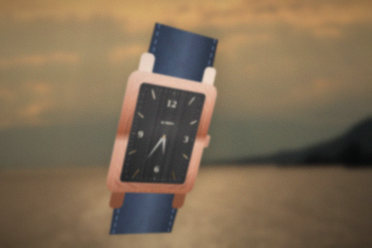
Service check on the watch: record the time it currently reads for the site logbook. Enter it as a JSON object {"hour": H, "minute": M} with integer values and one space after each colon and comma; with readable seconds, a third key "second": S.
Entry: {"hour": 5, "minute": 35}
